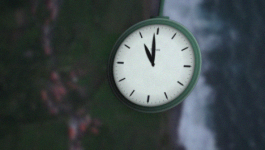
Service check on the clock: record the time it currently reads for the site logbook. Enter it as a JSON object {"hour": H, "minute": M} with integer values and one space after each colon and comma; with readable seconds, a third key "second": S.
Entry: {"hour": 10, "minute": 59}
